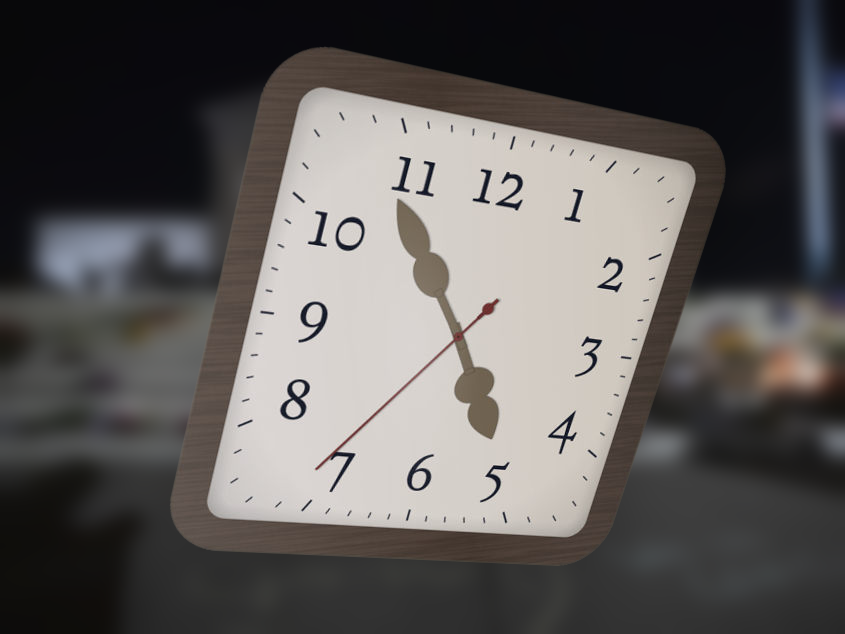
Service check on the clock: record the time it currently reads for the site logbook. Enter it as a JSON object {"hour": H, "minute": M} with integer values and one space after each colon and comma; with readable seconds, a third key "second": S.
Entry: {"hour": 4, "minute": 53, "second": 36}
